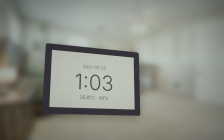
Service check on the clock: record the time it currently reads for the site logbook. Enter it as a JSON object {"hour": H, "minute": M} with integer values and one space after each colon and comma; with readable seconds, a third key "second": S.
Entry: {"hour": 1, "minute": 3}
